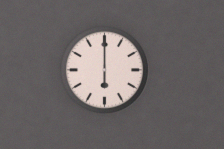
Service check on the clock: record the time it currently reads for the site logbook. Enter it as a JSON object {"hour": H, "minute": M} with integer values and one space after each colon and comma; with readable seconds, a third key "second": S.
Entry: {"hour": 6, "minute": 0}
